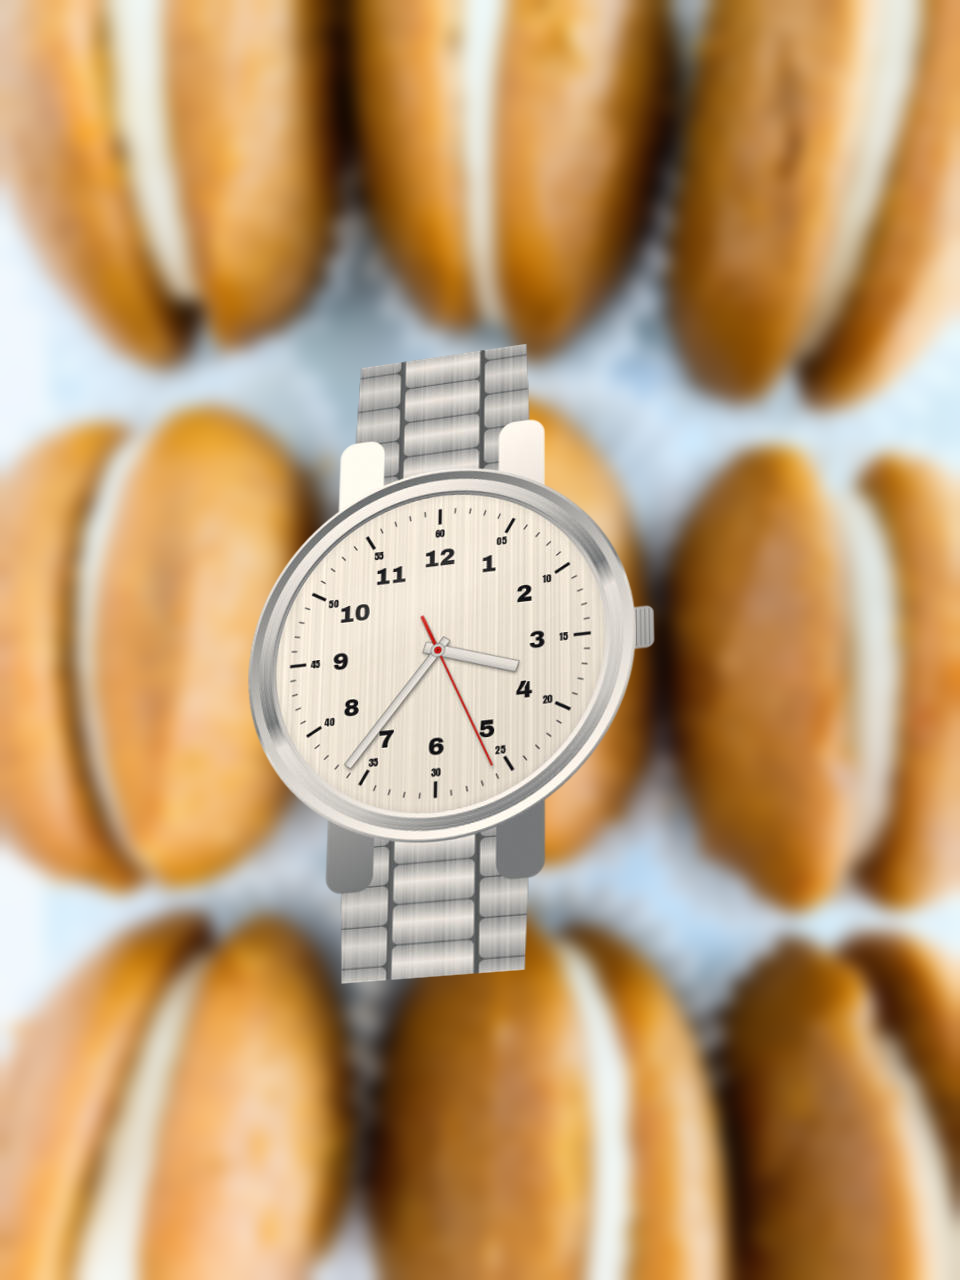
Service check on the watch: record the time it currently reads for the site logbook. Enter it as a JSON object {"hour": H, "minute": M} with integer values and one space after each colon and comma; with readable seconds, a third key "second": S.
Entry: {"hour": 3, "minute": 36, "second": 26}
